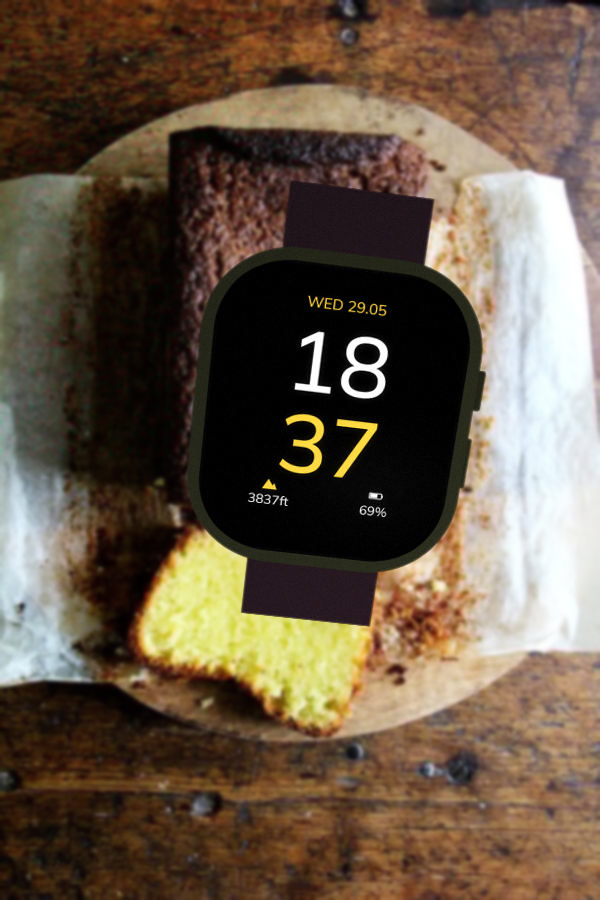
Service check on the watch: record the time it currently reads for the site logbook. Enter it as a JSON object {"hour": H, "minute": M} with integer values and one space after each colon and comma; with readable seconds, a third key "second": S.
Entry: {"hour": 18, "minute": 37}
